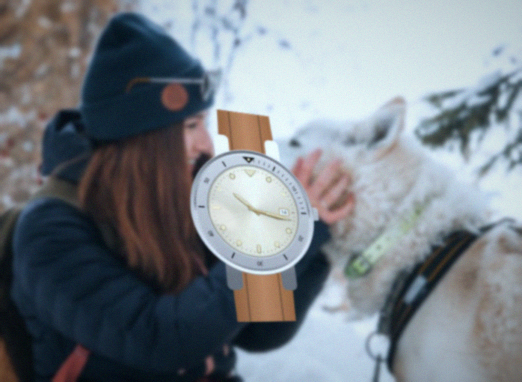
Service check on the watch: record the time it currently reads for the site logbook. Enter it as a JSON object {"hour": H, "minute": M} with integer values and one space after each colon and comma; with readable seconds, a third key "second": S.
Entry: {"hour": 10, "minute": 17}
